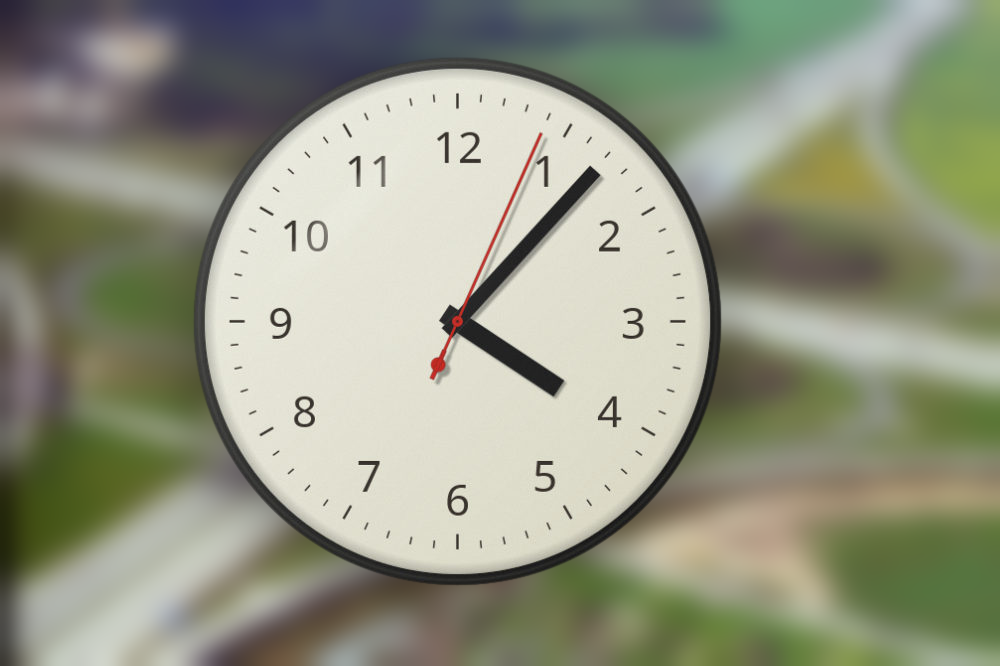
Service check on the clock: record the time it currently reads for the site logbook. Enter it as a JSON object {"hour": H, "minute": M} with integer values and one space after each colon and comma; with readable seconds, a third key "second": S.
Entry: {"hour": 4, "minute": 7, "second": 4}
